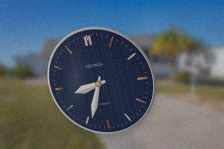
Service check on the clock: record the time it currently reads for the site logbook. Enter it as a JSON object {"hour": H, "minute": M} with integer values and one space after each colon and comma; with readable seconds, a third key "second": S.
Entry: {"hour": 8, "minute": 34}
